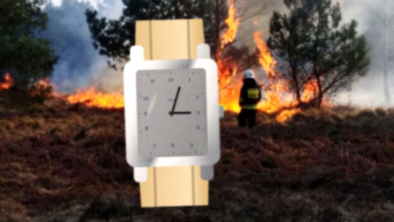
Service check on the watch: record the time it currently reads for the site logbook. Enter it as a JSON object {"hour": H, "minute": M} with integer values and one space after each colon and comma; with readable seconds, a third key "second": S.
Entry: {"hour": 3, "minute": 3}
